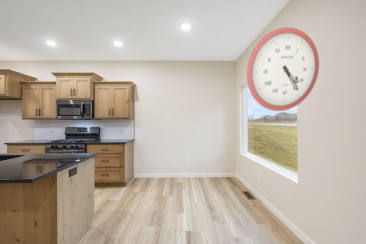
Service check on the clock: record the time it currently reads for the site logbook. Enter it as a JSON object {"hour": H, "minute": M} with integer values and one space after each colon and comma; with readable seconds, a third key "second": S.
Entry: {"hour": 4, "minute": 24}
